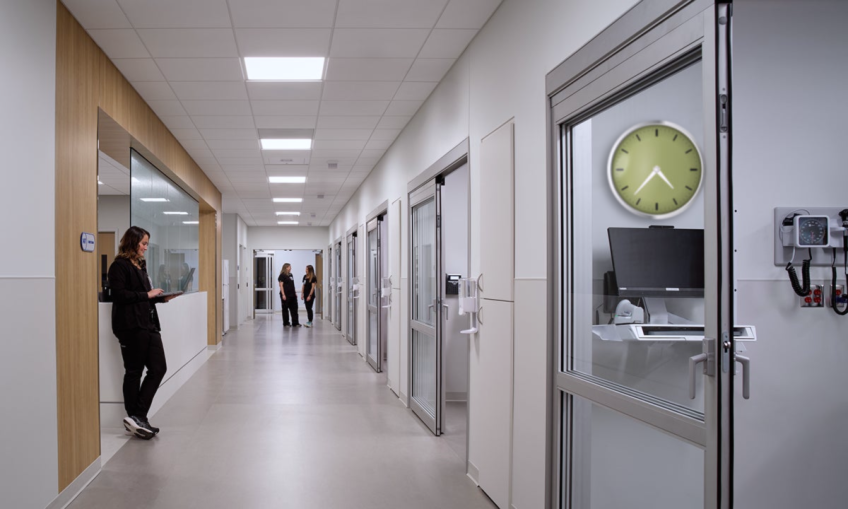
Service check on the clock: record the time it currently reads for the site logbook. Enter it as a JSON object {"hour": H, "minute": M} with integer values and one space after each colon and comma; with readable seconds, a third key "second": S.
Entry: {"hour": 4, "minute": 37}
